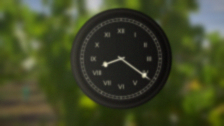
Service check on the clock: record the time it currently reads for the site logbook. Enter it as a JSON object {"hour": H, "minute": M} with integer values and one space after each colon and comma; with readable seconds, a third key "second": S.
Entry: {"hour": 8, "minute": 21}
